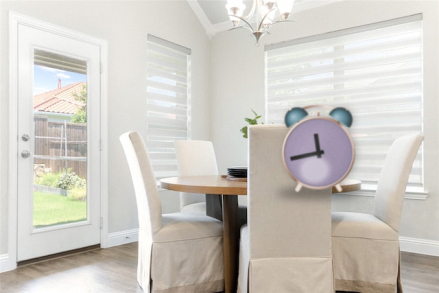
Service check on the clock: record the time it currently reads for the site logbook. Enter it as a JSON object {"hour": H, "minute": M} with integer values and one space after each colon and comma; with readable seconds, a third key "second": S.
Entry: {"hour": 11, "minute": 43}
